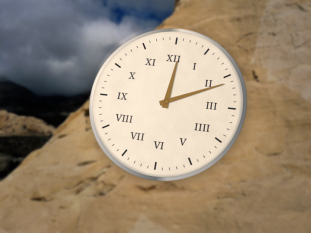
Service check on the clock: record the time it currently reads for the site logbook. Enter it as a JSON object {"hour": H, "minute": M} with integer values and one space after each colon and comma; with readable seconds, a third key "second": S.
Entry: {"hour": 12, "minute": 11}
